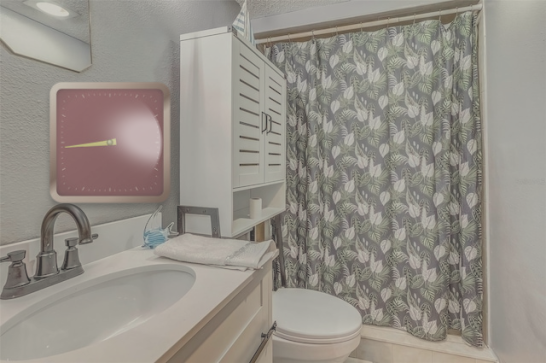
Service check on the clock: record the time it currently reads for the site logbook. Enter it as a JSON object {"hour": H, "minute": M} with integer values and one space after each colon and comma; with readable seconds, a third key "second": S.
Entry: {"hour": 8, "minute": 44}
